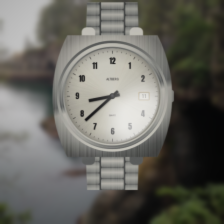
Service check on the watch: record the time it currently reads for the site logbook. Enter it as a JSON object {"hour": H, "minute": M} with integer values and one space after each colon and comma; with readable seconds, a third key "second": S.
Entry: {"hour": 8, "minute": 38}
